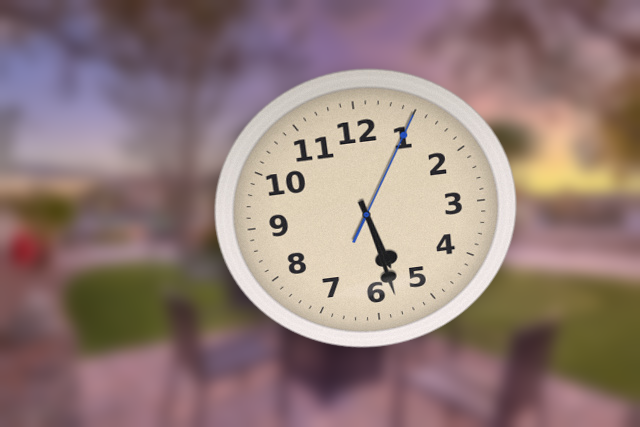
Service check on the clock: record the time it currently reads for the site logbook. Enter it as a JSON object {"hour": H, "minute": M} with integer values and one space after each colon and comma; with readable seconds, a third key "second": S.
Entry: {"hour": 5, "minute": 28, "second": 5}
